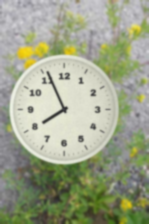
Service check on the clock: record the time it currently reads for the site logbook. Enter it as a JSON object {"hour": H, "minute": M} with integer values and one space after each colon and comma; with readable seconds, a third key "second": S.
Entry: {"hour": 7, "minute": 56}
